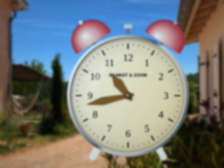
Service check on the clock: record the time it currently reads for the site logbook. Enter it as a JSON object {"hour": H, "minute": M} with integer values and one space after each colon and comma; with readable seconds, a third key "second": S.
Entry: {"hour": 10, "minute": 43}
